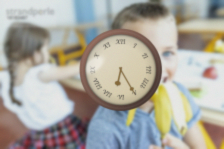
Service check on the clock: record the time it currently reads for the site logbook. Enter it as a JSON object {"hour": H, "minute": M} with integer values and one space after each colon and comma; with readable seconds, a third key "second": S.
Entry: {"hour": 6, "minute": 25}
